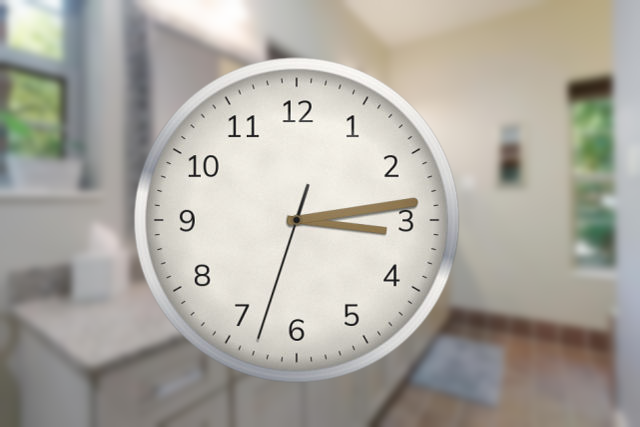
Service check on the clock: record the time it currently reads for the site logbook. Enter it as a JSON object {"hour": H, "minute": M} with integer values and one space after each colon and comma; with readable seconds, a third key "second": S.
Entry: {"hour": 3, "minute": 13, "second": 33}
